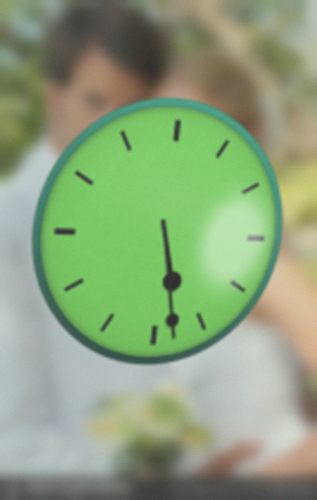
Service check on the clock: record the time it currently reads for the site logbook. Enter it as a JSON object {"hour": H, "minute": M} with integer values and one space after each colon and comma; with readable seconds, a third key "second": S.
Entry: {"hour": 5, "minute": 28}
